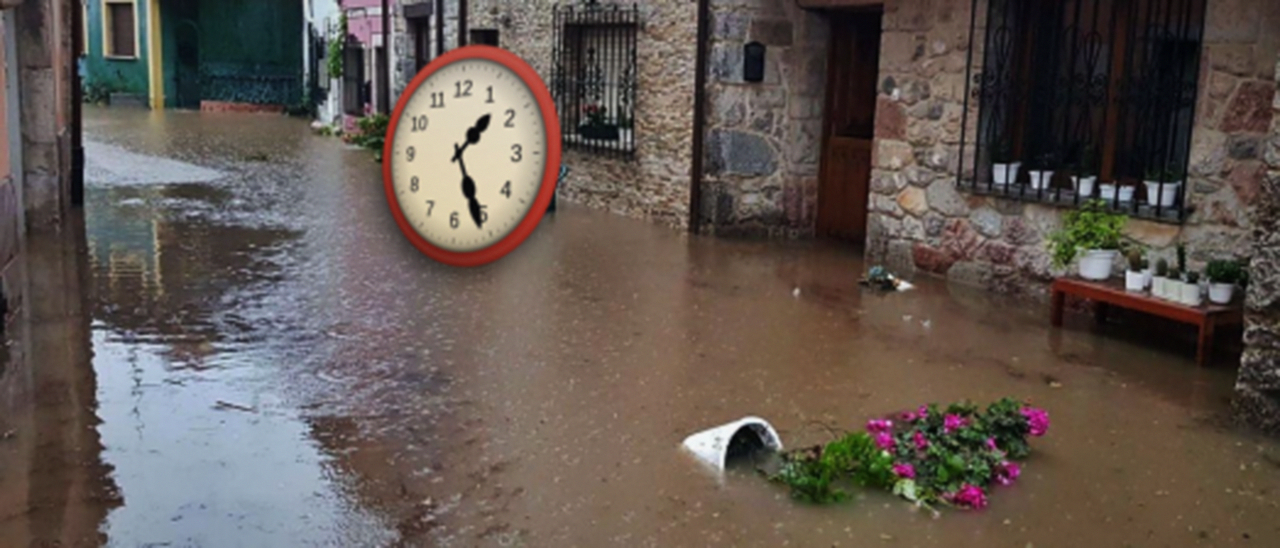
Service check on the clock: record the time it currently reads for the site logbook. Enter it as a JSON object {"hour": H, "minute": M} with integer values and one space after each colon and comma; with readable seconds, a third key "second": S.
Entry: {"hour": 1, "minute": 26}
